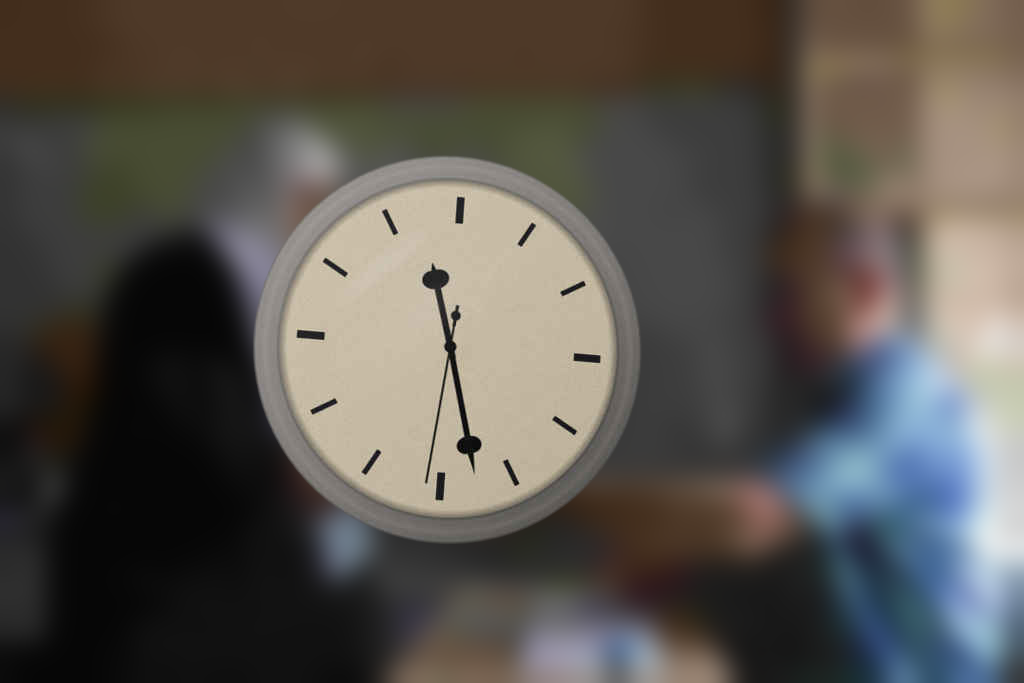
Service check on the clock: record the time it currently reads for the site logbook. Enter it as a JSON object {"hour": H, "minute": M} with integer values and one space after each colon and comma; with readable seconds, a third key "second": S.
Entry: {"hour": 11, "minute": 27, "second": 31}
